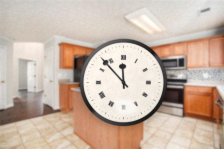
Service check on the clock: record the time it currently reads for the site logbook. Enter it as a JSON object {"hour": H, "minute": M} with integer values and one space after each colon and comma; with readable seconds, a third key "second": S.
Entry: {"hour": 11, "minute": 53}
